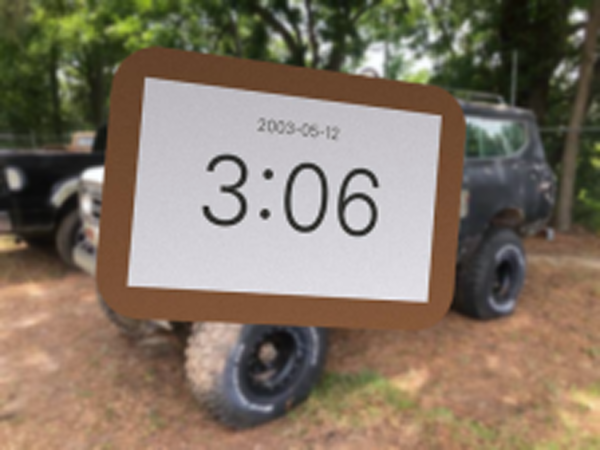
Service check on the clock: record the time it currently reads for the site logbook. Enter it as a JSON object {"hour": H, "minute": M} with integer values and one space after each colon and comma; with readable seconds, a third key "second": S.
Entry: {"hour": 3, "minute": 6}
